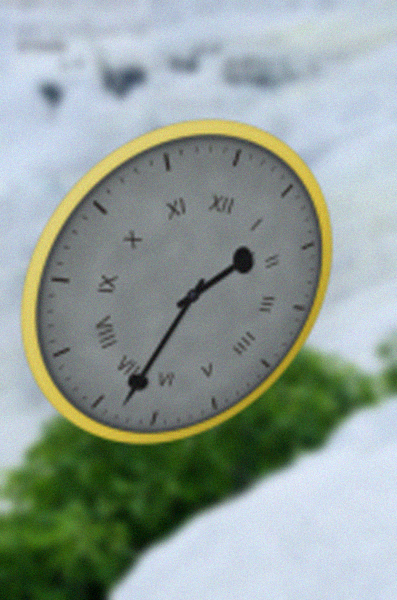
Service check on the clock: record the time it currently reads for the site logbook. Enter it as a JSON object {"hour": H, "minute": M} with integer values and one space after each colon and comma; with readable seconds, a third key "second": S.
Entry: {"hour": 1, "minute": 33}
